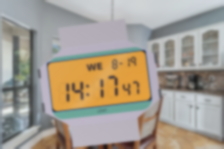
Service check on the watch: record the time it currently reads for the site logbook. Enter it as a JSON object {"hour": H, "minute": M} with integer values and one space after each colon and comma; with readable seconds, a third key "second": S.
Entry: {"hour": 14, "minute": 17, "second": 47}
